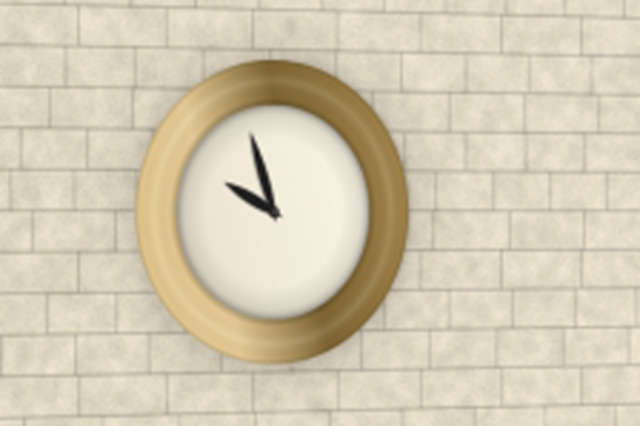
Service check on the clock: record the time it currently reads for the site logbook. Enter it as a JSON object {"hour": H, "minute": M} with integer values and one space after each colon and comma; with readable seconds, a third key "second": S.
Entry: {"hour": 9, "minute": 57}
